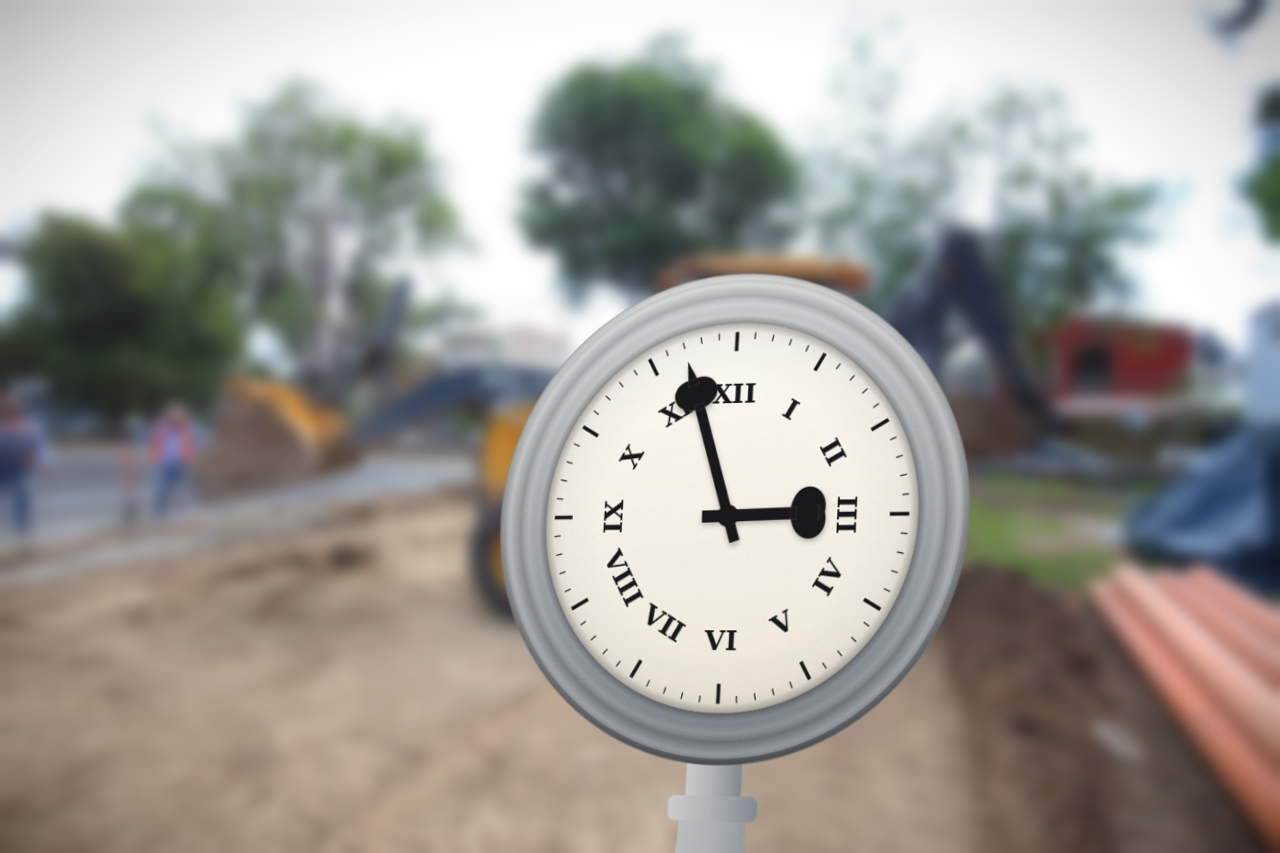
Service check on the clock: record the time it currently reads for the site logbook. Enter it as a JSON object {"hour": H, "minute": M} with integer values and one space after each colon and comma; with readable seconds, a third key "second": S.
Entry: {"hour": 2, "minute": 57}
